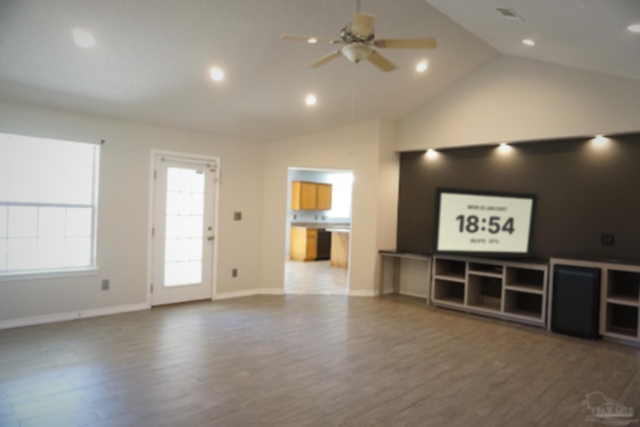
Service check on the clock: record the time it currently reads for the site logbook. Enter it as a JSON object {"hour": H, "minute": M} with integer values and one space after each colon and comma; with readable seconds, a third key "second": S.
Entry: {"hour": 18, "minute": 54}
